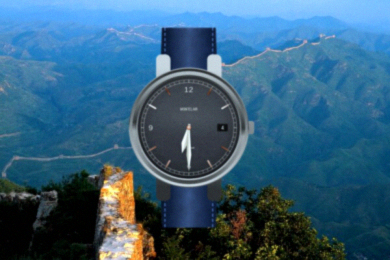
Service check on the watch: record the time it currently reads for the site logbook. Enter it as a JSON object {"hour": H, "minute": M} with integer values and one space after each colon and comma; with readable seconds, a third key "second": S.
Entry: {"hour": 6, "minute": 30}
